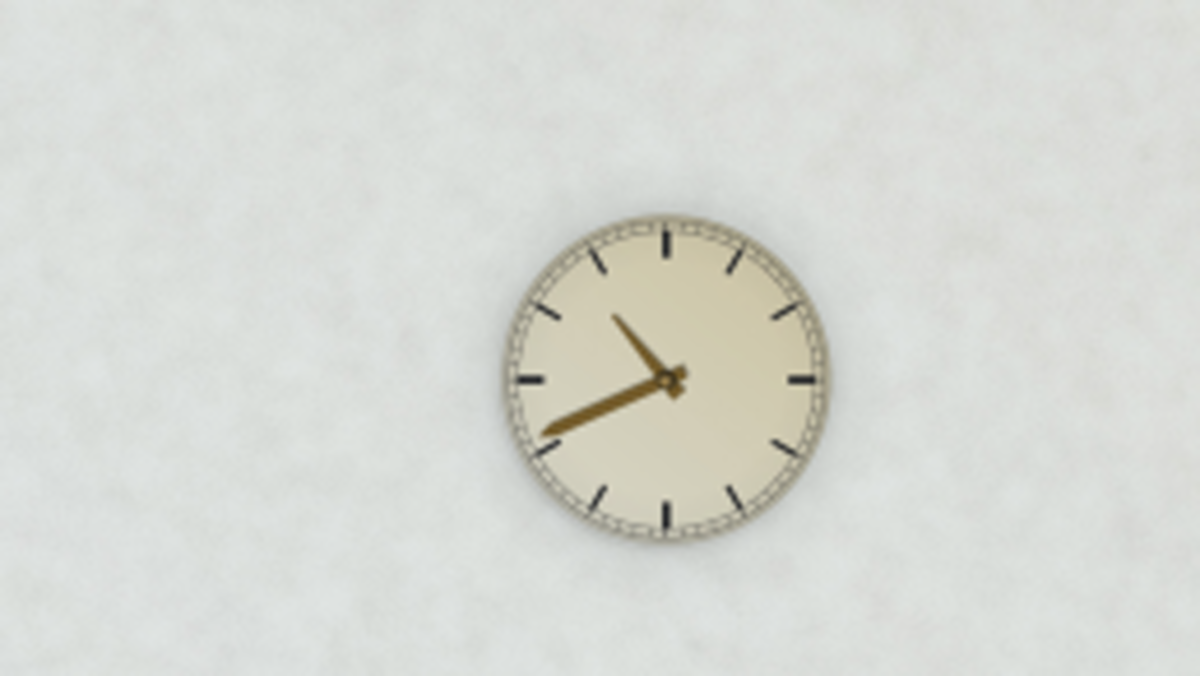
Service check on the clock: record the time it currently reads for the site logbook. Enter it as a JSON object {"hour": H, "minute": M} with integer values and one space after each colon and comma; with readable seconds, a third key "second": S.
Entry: {"hour": 10, "minute": 41}
